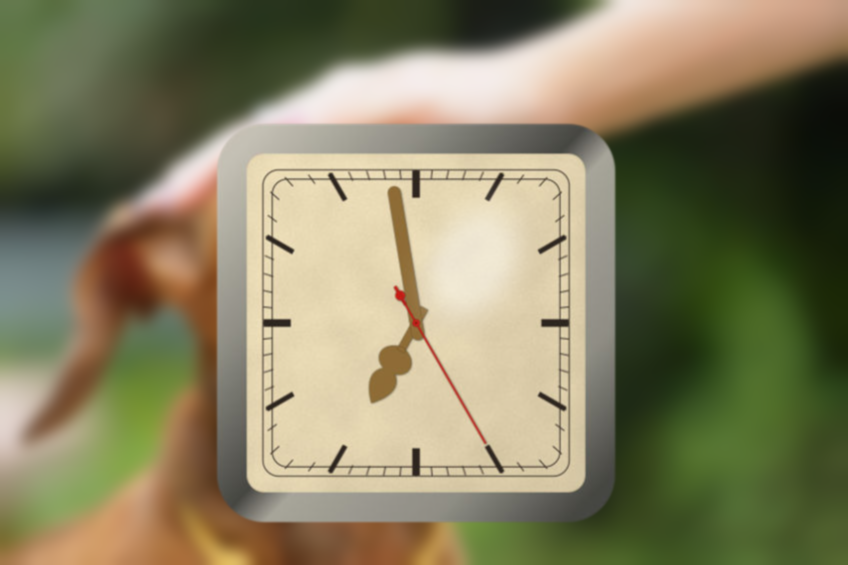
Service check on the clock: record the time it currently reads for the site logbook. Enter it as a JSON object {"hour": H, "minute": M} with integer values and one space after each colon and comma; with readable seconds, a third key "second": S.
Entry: {"hour": 6, "minute": 58, "second": 25}
